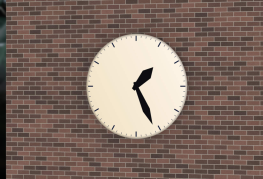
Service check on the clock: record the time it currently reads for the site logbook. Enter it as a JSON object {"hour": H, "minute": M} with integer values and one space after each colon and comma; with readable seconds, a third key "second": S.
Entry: {"hour": 1, "minute": 26}
